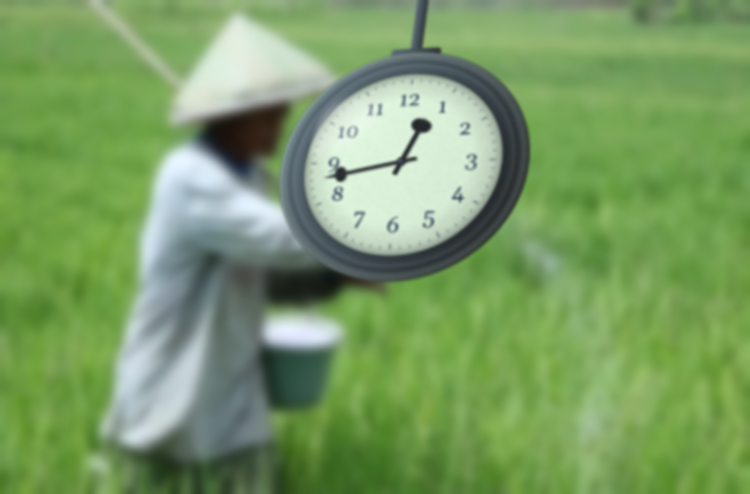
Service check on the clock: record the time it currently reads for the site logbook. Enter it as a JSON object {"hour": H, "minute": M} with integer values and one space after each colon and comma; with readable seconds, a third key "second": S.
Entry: {"hour": 12, "minute": 43}
